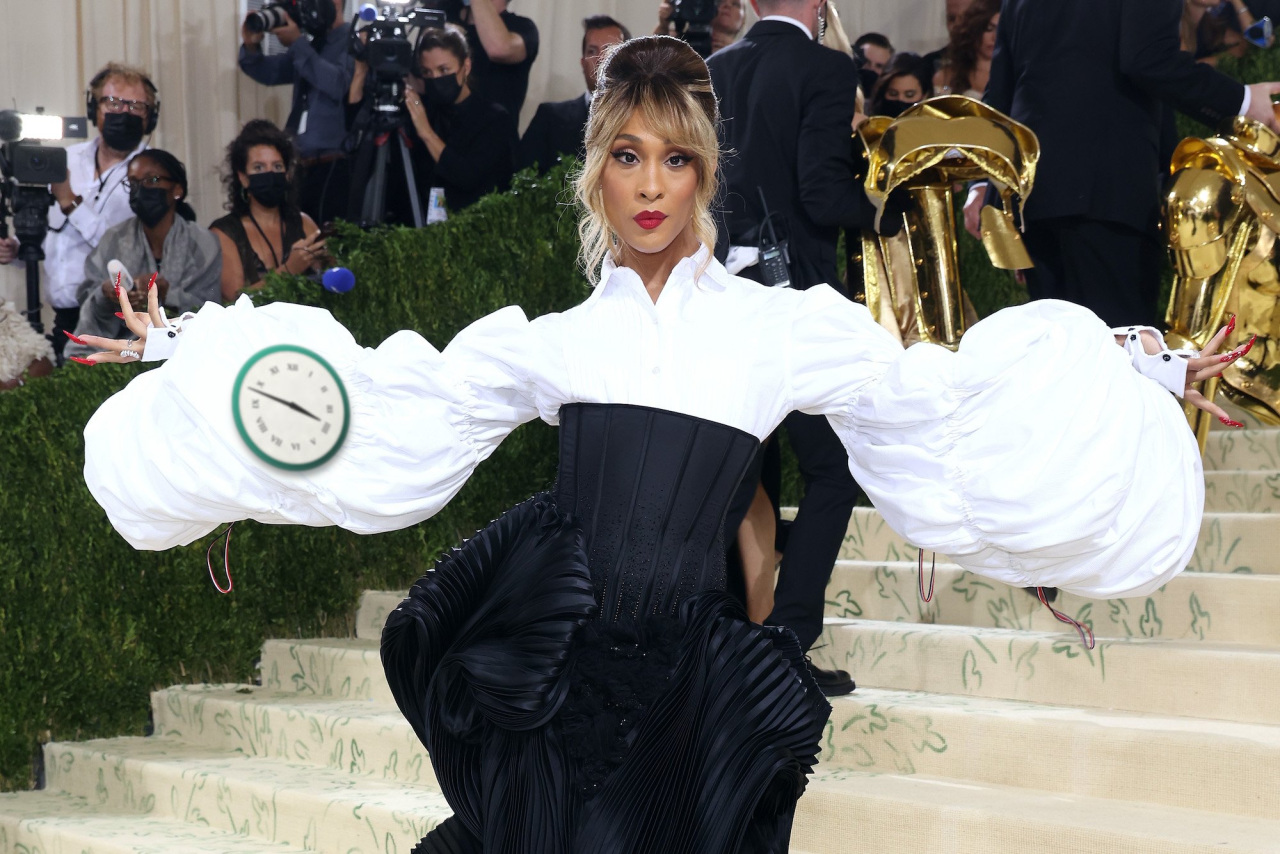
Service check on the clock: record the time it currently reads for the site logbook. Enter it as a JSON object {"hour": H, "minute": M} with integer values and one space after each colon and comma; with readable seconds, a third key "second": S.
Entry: {"hour": 3, "minute": 48}
